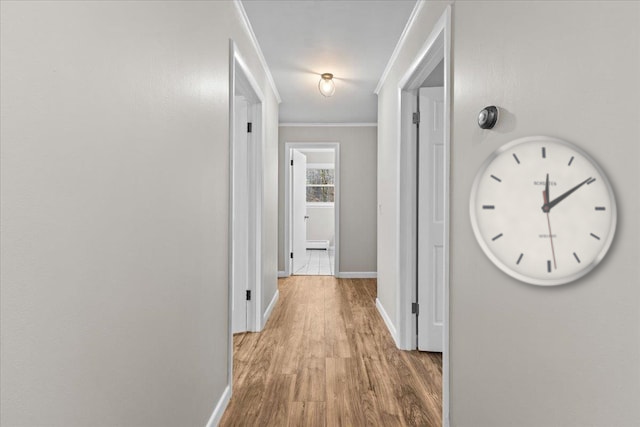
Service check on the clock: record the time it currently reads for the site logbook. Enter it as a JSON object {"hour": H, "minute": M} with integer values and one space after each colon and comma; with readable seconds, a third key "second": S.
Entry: {"hour": 12, "minute": 9, "second": 29}
